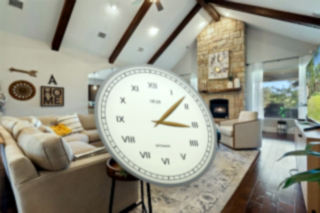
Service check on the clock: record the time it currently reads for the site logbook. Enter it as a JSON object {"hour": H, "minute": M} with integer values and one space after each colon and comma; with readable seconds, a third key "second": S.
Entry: {"hour": 3, "minute": 8}
